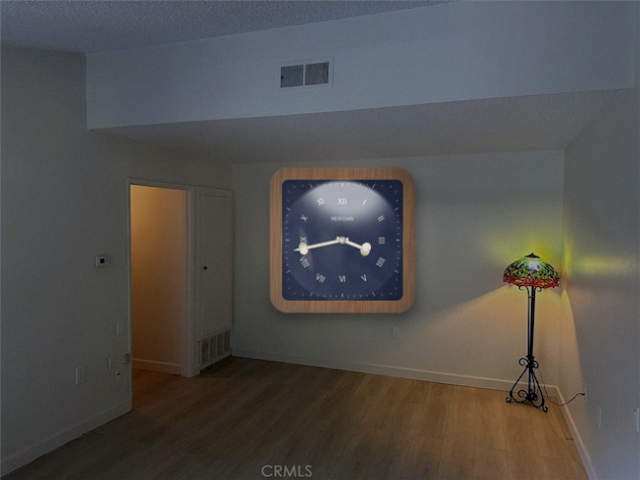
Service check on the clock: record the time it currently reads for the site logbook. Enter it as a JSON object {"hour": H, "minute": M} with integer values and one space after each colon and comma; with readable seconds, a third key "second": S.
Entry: {"hour": 3, "minute": 43}
